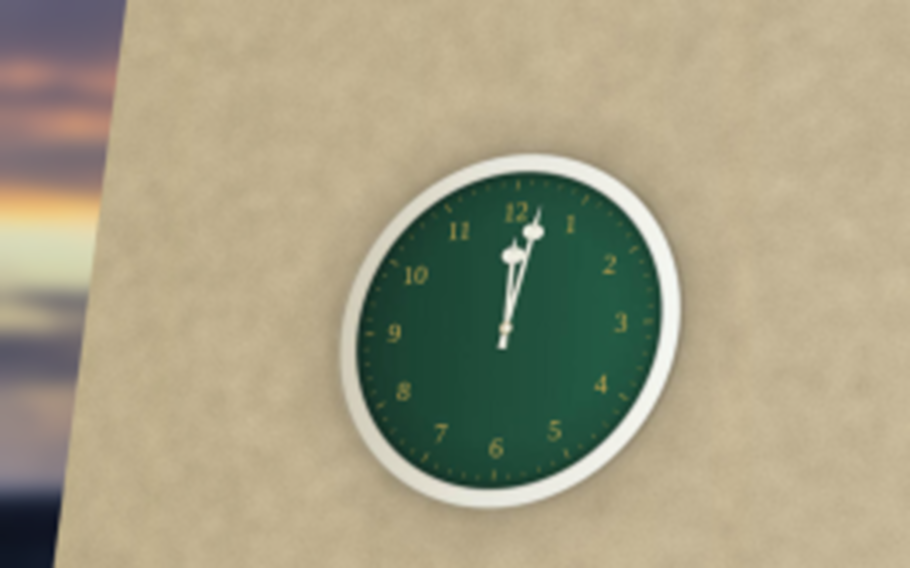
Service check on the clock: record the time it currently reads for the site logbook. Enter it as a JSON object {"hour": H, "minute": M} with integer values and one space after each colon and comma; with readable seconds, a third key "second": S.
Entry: {"hour": 12, "minute": 2}
